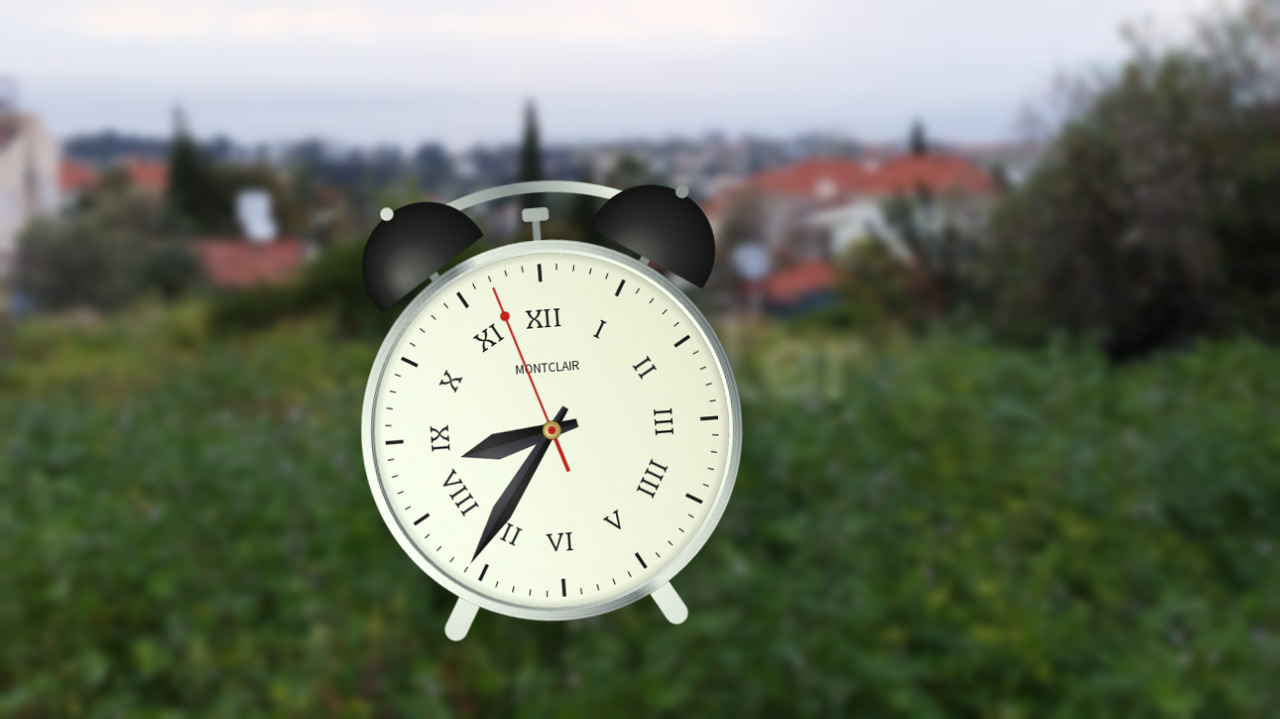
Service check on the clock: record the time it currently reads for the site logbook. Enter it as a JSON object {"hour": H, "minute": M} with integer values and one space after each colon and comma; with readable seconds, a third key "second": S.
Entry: {"hour": 8, "minute": 35, "second": 57}
